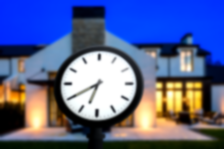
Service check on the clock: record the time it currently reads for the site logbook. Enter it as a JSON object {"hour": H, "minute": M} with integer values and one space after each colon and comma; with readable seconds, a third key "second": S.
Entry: {"hour": 6, "minute": 40}
